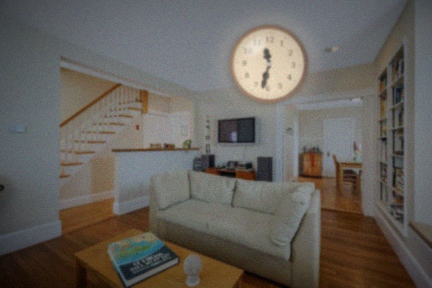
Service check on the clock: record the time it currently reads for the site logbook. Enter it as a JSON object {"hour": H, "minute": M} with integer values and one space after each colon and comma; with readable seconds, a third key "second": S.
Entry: {"hour": 11, "minute": 32}
